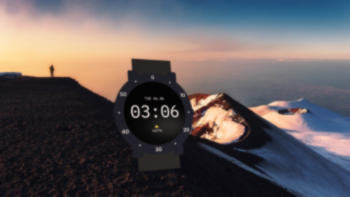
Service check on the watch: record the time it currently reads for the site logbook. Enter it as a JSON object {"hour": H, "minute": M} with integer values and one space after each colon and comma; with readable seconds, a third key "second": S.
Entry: {"hour": 3, "minute": 6}
